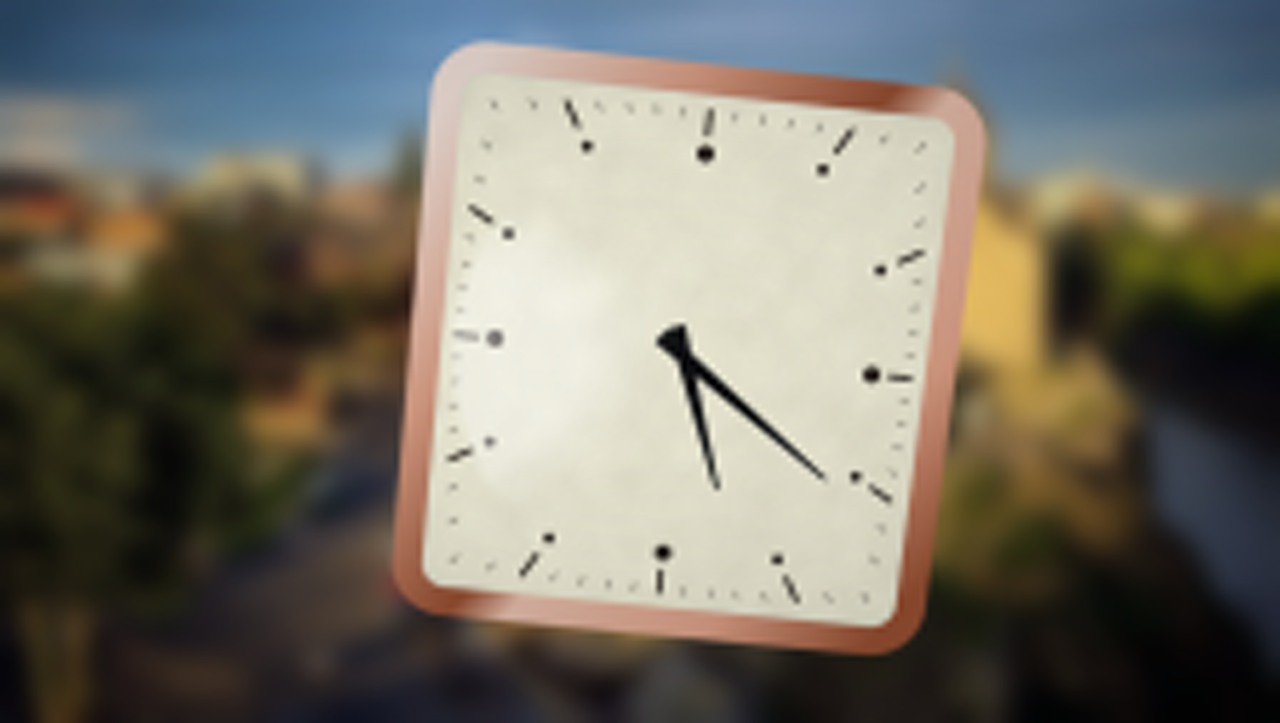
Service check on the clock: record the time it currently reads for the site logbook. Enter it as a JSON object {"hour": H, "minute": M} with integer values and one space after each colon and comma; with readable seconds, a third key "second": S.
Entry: {"hour": 5, "minute": 21}
